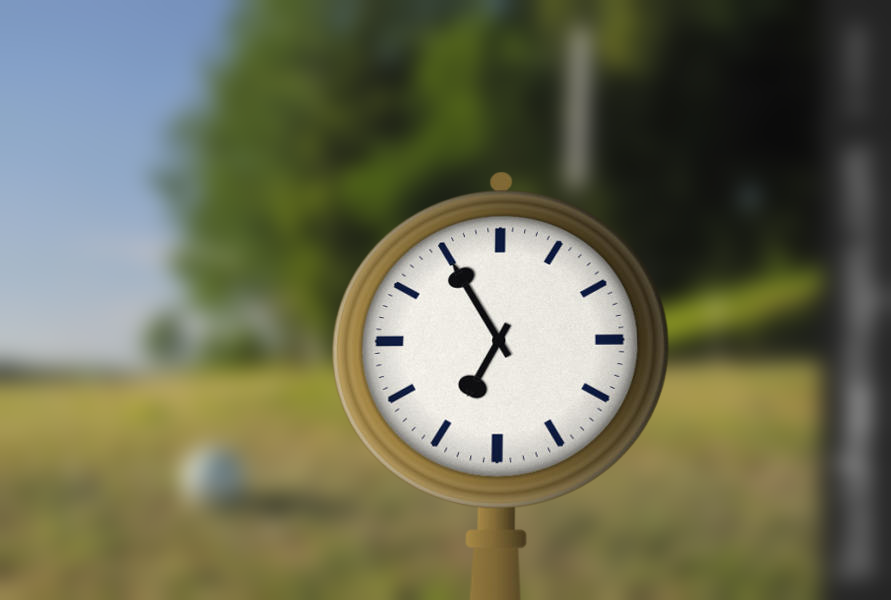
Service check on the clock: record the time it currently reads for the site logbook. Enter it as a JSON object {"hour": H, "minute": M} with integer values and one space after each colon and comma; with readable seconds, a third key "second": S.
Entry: {"hour": 6, "minute": 55}
